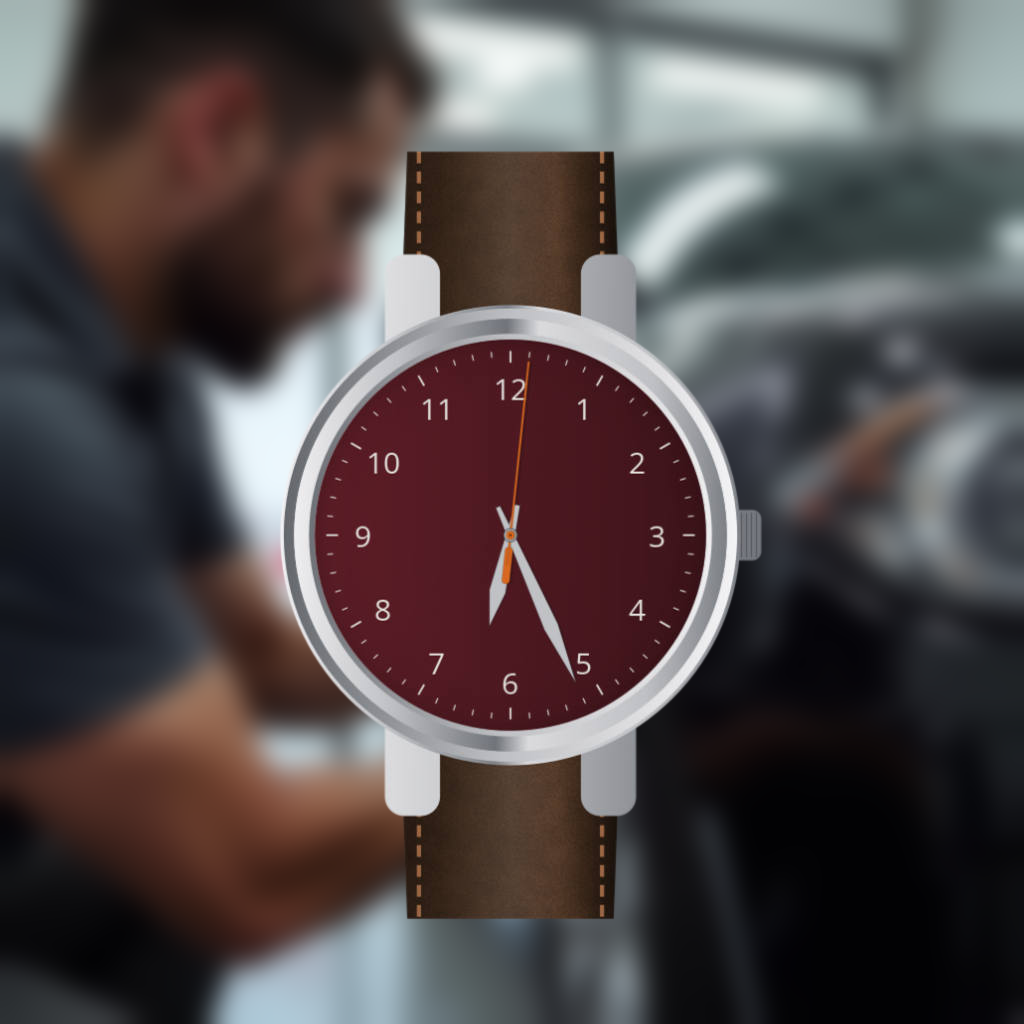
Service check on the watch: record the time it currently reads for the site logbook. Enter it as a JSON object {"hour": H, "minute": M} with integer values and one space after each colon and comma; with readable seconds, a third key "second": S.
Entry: {"hour": 6, "minute": 26, "second": 1}
